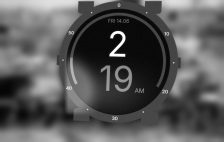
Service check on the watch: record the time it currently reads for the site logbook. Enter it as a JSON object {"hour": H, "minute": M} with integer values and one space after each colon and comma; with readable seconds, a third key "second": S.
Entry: {"hour": 2, "minute": 19}
